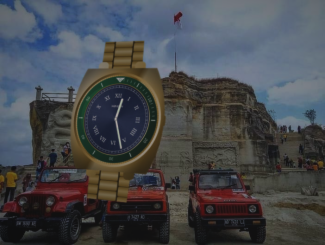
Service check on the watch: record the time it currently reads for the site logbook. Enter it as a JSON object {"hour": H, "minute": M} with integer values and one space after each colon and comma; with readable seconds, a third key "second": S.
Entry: {"hour": 12, "minute": 27}
